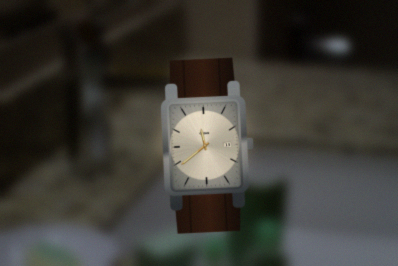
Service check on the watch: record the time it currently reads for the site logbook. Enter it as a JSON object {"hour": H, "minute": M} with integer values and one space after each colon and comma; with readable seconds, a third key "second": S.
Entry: {"hour": 11, "minute": 39}
